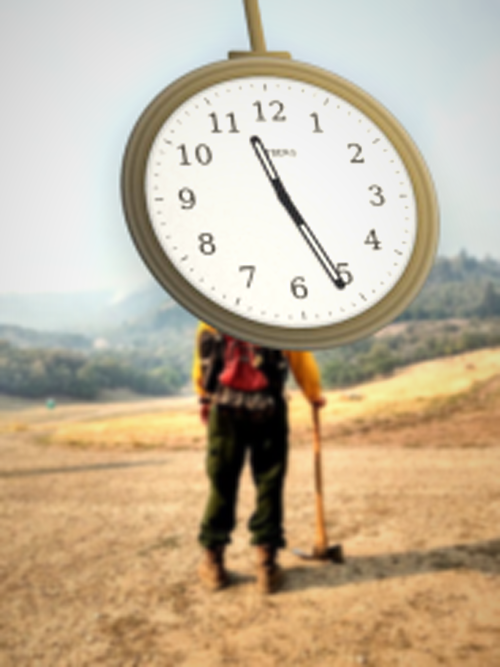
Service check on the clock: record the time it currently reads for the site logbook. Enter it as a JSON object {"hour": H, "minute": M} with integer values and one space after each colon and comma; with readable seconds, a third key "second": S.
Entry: {"hour": 11, "minute": 26}
